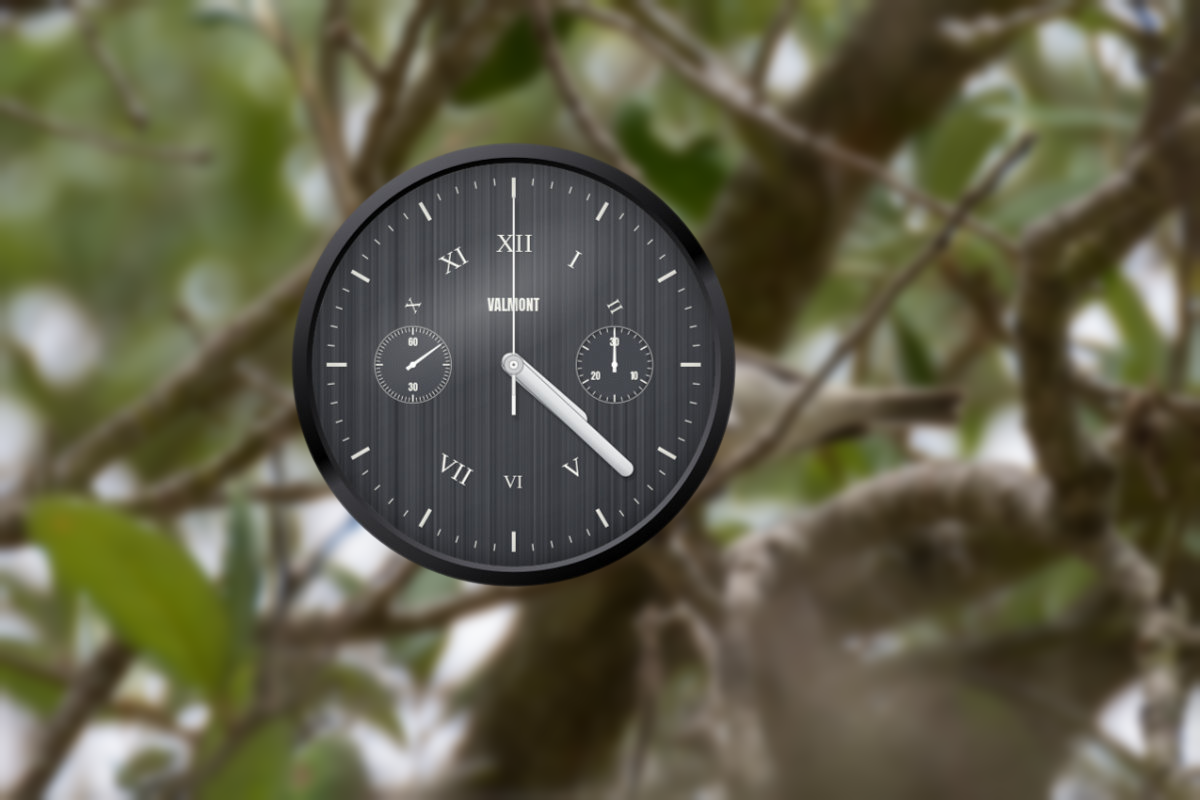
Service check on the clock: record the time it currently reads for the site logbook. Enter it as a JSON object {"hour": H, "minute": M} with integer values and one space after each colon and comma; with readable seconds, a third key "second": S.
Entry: {"hour": 4, "minute": 22, "second": 9}
